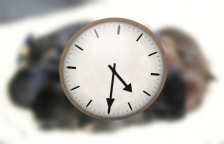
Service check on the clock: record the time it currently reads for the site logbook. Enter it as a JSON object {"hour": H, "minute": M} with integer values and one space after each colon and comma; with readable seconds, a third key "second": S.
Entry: {"hour": 4, "minute": 30}
